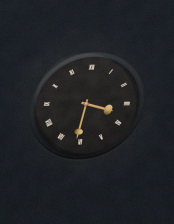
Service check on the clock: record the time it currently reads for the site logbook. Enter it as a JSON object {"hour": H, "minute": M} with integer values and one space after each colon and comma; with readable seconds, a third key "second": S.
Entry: {"hour": 3, "minute": 31}
